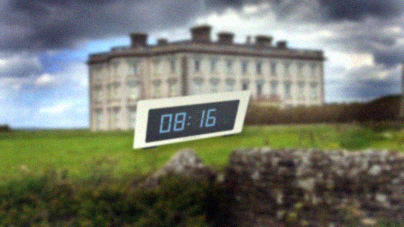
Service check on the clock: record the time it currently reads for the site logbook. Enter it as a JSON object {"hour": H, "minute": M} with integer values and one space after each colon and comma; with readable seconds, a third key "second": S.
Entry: {"hour": 8, "minute": 16}
